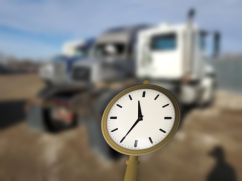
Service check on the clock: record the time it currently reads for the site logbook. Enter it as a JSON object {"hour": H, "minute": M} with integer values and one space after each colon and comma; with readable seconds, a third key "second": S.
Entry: {"hour": 11, "minute": 35}
